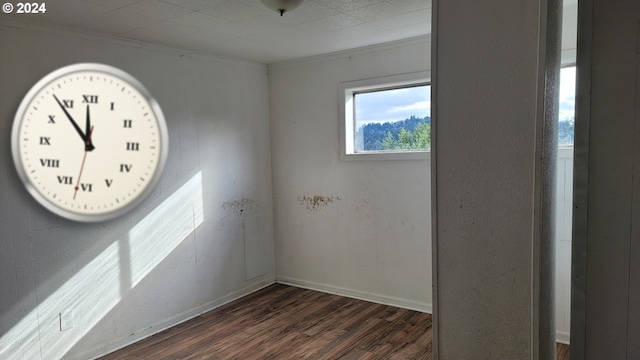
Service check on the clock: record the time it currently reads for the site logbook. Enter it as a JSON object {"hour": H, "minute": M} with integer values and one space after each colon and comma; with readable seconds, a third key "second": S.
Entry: {"hour": 11, "minute": 53, "second": 32}
